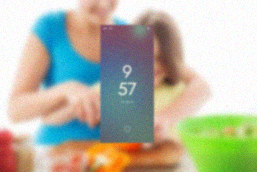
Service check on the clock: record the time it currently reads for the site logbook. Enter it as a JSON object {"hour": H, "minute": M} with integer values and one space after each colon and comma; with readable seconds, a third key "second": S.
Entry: {"hour": 9, "minute": 57}
